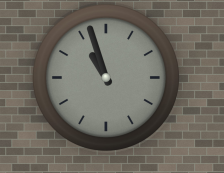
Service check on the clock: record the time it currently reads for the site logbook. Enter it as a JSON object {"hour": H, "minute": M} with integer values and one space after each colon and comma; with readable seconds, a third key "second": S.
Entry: {"hour": 10, "minute": 57}
